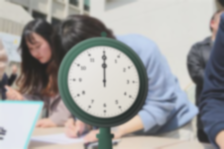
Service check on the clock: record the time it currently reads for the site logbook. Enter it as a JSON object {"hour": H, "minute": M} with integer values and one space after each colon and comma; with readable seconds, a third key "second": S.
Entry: {"hour": 12, "minute": 0}
